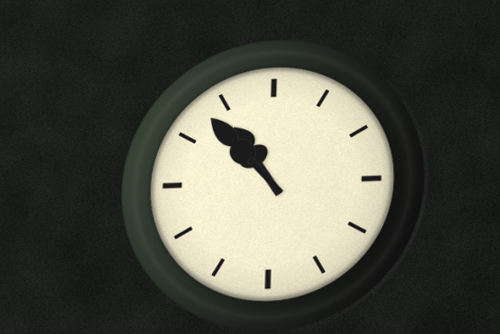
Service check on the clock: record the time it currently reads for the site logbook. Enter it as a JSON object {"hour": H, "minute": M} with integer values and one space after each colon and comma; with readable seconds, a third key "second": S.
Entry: {"hour": 10, "minute": 53}
